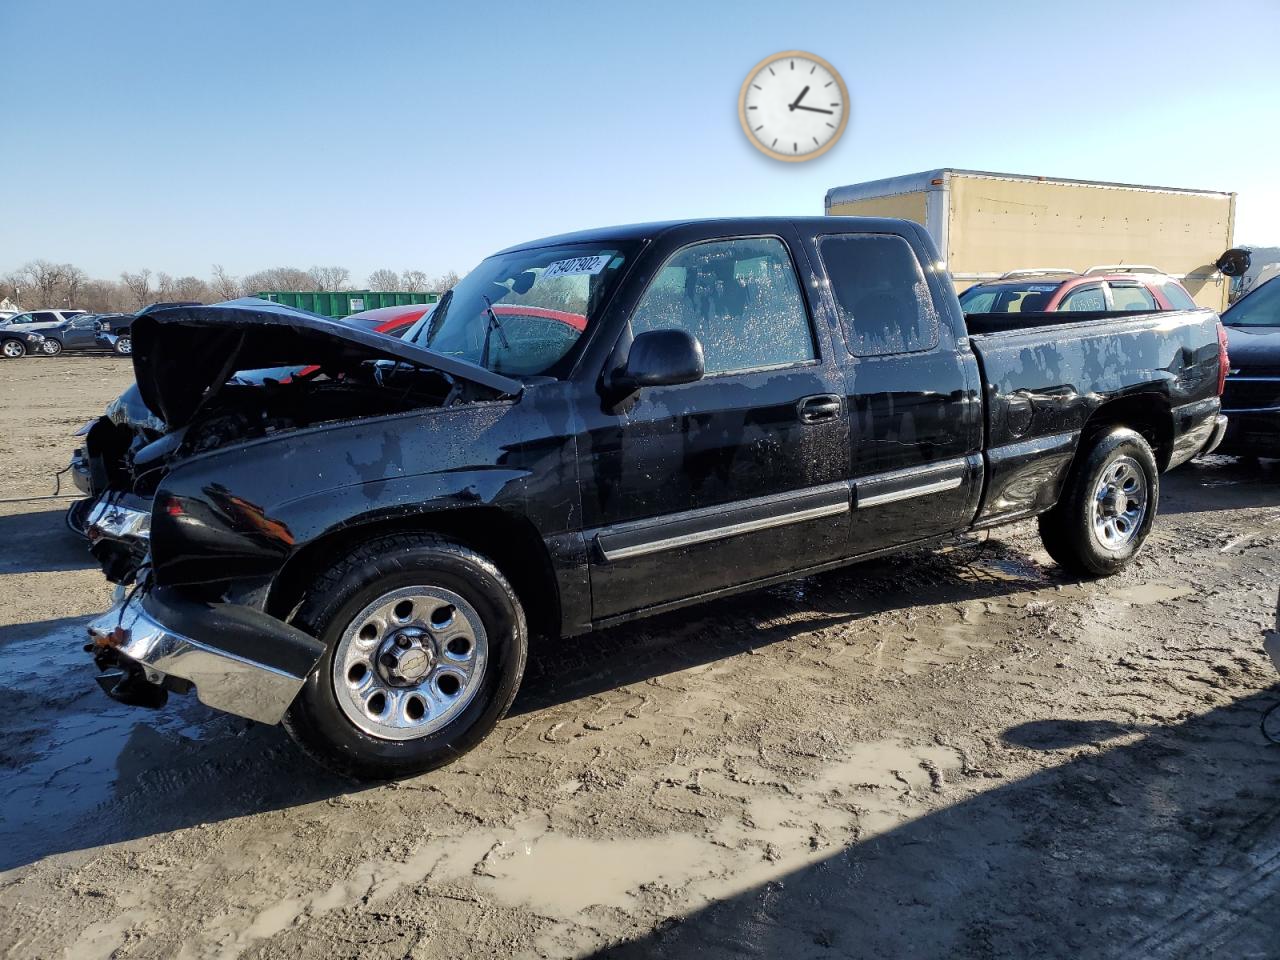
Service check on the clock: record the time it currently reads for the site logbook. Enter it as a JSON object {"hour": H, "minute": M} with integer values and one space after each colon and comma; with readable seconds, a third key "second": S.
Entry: {"hour": 1, "minute": 17}
